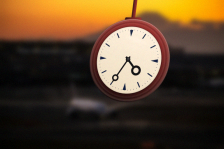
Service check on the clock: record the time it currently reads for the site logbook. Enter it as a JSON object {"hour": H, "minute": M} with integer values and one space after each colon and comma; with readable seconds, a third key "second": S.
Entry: {"hour": 4, "minute": 35}
